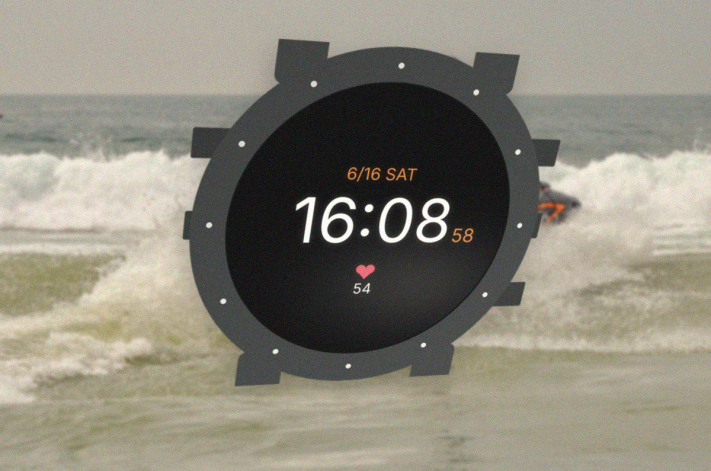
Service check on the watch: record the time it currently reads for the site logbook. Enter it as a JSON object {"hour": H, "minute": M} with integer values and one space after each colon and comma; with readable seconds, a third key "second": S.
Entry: {"hour": 16, "minute": 8, "second": 58}
